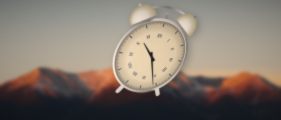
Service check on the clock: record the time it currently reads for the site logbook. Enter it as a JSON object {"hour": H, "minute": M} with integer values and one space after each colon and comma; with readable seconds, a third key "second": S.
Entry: {"hour": 10, "minute": 26}
